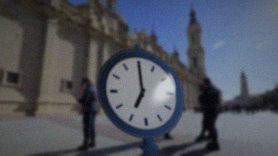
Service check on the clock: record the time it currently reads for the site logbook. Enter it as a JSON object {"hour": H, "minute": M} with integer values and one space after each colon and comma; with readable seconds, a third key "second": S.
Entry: {"hour": 7, "minute": 0}
